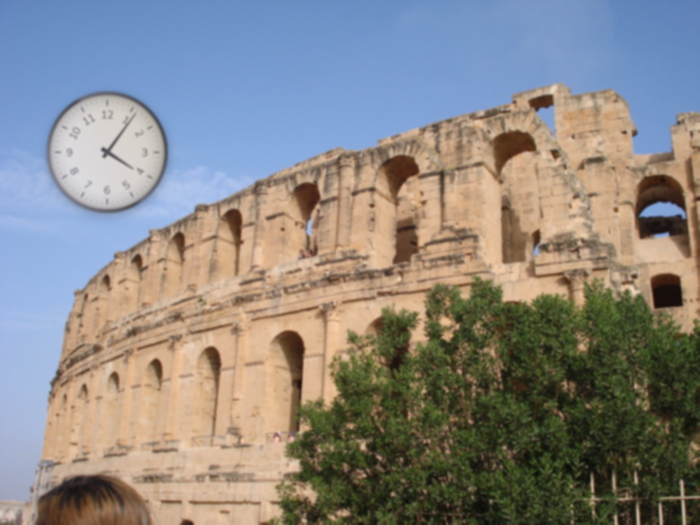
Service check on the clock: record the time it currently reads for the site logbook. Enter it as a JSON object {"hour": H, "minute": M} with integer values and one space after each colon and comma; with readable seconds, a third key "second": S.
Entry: {"hour": 4, "minute": 6}
